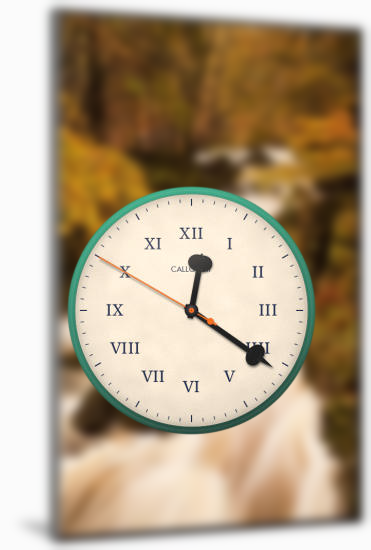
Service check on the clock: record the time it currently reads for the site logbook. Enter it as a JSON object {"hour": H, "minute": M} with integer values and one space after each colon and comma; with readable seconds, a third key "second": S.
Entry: {"hour": 12, "minute": 20, "second": 50}
